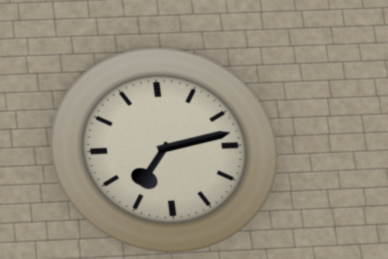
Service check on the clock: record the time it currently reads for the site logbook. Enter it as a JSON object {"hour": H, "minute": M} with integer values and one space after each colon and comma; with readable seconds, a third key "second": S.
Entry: {"hour": 7, "minute": 13}
